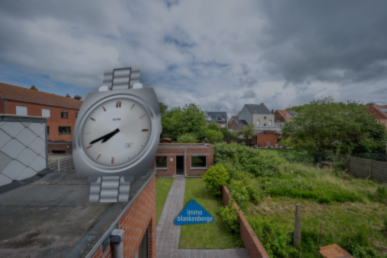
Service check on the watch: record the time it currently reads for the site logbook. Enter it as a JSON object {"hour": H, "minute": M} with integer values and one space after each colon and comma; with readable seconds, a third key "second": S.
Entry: {"hour": 7, "minute": 41}
